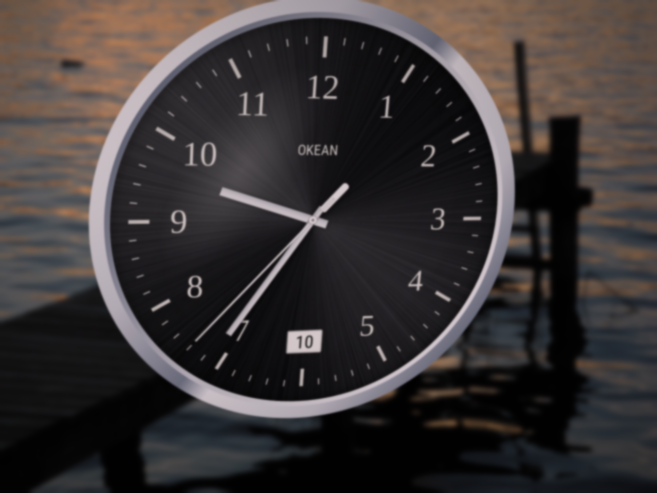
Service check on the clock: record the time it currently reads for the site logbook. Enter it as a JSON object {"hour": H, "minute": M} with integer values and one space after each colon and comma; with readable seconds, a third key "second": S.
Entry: {"hour": 9, "minute": 35, "second": 37}
